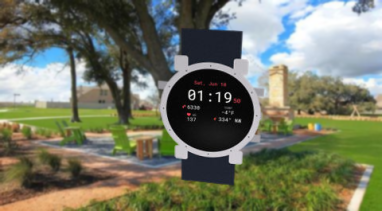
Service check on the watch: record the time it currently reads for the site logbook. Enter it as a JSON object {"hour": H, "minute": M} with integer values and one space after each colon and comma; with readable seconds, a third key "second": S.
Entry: {"hour": 1, "minute": 19}
